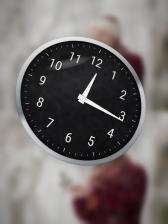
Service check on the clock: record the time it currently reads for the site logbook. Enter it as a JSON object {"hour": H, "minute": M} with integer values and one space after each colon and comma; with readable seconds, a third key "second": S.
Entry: {"hour": 12, "minute": 16}
